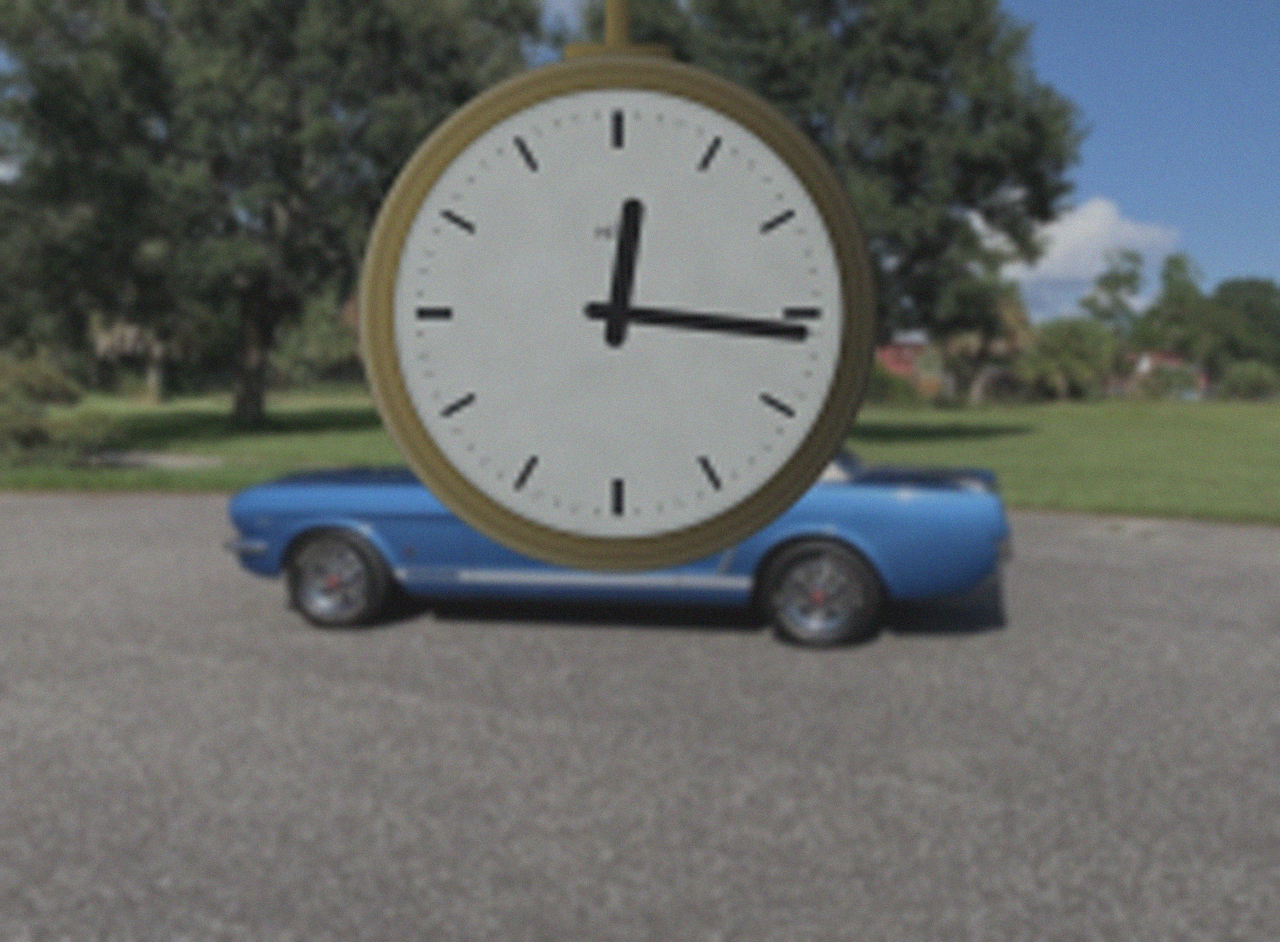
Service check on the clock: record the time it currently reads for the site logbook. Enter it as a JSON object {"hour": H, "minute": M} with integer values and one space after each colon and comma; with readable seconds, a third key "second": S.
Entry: {"hour": 12, "minute": 16}
